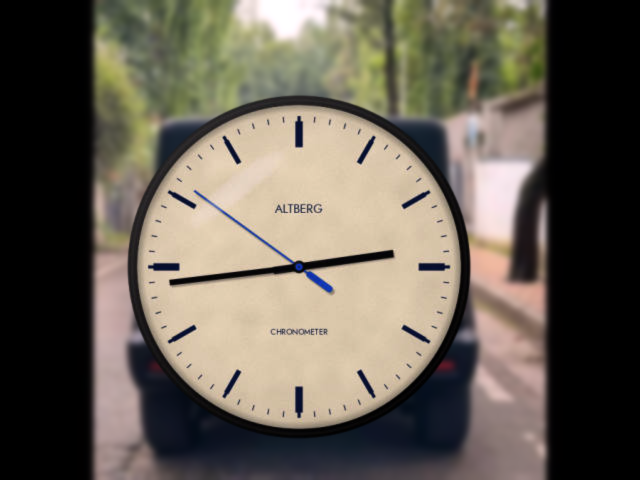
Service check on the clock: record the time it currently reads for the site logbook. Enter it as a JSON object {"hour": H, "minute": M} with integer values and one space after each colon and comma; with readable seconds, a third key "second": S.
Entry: {"hour": 2, "minute": 43, "second": 51}
